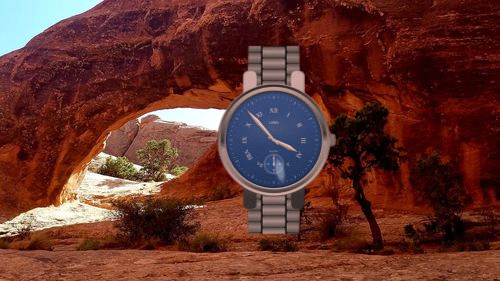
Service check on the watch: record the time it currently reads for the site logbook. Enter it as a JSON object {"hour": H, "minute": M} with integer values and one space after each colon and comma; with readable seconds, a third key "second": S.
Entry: {"hour": 3, "minute": 53}
